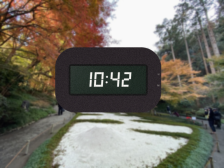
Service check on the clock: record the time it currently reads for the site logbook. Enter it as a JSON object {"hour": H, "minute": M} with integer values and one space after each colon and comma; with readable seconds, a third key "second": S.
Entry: {"hour": 10, "minute": 42}
